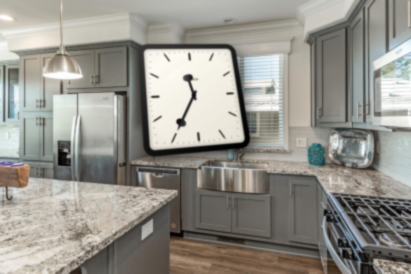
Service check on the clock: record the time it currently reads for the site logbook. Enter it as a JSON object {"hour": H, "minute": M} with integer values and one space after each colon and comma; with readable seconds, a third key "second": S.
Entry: {"hour": 11, "minute": 35}
